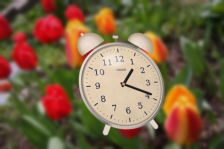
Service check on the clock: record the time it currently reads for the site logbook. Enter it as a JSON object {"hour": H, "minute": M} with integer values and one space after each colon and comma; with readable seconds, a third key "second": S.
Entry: {"hour": 1, "minute": 19}
